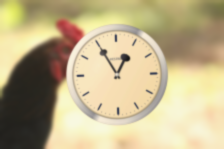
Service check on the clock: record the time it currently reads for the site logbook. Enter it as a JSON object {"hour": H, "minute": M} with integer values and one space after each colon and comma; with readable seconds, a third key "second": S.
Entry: {"hour": 12, "minute": 55}
